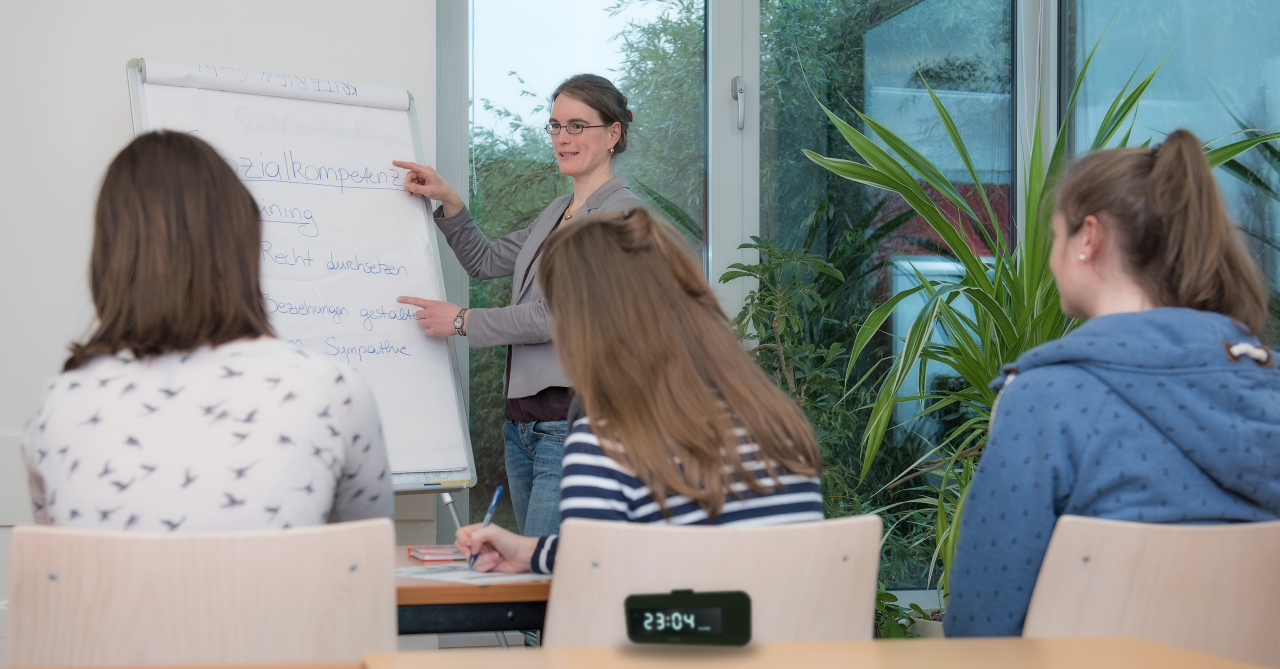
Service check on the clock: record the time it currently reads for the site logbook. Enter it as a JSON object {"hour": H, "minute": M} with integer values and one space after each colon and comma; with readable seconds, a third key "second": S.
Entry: {"hour": 23, "minute": 4}
